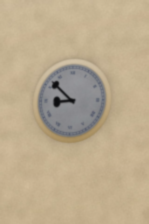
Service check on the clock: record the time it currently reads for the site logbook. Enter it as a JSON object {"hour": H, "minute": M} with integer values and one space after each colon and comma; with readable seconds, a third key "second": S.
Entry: {"hour": 8, "minute": 52}
